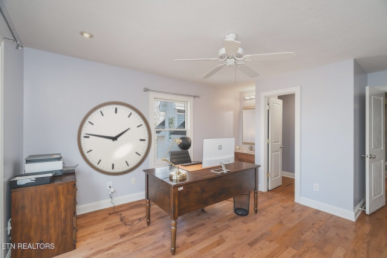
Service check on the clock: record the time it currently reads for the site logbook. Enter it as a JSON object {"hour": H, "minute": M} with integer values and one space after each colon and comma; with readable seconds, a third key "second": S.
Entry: {"hour": 1, "minute": 46}
